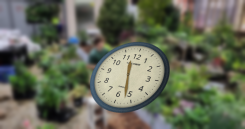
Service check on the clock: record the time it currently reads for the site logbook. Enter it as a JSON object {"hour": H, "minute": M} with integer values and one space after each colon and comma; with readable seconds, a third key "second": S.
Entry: {"hour": 11, "minute": 27}
